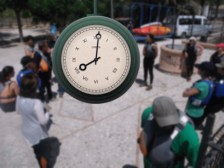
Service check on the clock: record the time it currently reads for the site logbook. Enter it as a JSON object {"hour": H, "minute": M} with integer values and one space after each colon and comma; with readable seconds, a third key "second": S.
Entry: {"hour": 8, "minute": 1}
